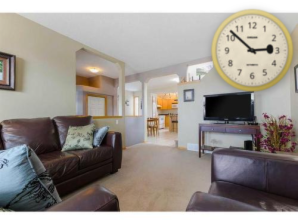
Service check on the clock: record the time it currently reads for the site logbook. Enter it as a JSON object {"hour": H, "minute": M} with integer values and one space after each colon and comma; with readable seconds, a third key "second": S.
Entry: {"hour": 2, "minute": 52}
